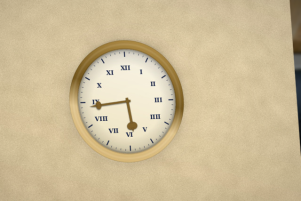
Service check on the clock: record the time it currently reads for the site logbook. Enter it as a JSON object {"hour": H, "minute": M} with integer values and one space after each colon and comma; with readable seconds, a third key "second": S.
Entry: {"hour": 5, "minute": 44}
